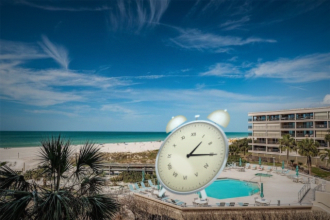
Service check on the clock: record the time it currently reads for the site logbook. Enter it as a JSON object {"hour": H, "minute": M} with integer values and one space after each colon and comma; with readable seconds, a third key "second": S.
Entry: {"hour": 1, "minute": 15}
